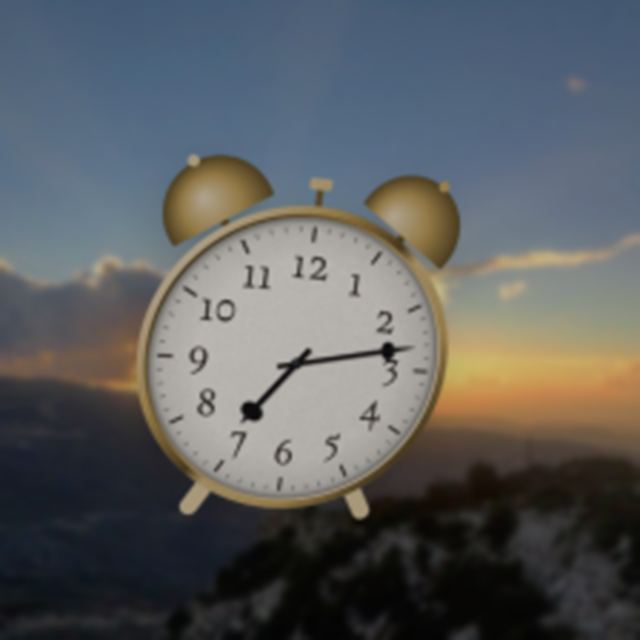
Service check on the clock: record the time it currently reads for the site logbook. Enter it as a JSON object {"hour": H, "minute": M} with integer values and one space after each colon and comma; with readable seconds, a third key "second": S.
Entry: {"hour": 7, "minute": 13}
